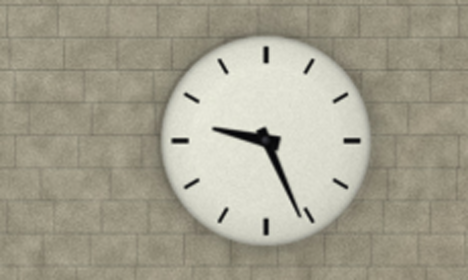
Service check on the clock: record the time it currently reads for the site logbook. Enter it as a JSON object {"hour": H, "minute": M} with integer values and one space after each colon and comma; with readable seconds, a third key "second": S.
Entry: {"hour": 9, "minute": 26}
